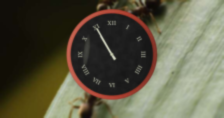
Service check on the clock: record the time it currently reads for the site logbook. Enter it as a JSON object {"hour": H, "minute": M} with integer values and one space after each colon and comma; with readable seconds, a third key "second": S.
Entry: {"hour": 10, "minute": 55}
